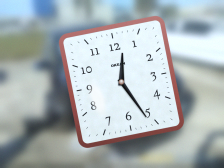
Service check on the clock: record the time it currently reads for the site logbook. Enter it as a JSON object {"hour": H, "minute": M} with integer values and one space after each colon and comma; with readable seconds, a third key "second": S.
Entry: {"hour": 12, "minute": 26}
